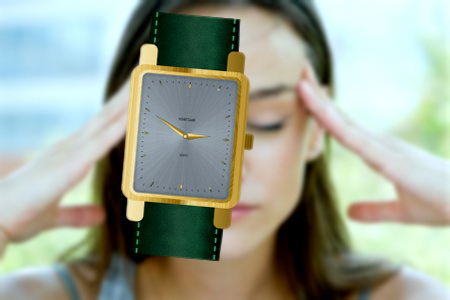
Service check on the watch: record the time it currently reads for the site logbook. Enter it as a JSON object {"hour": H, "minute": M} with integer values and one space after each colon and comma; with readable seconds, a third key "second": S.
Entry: {"hour": 2, "minute": 50}
